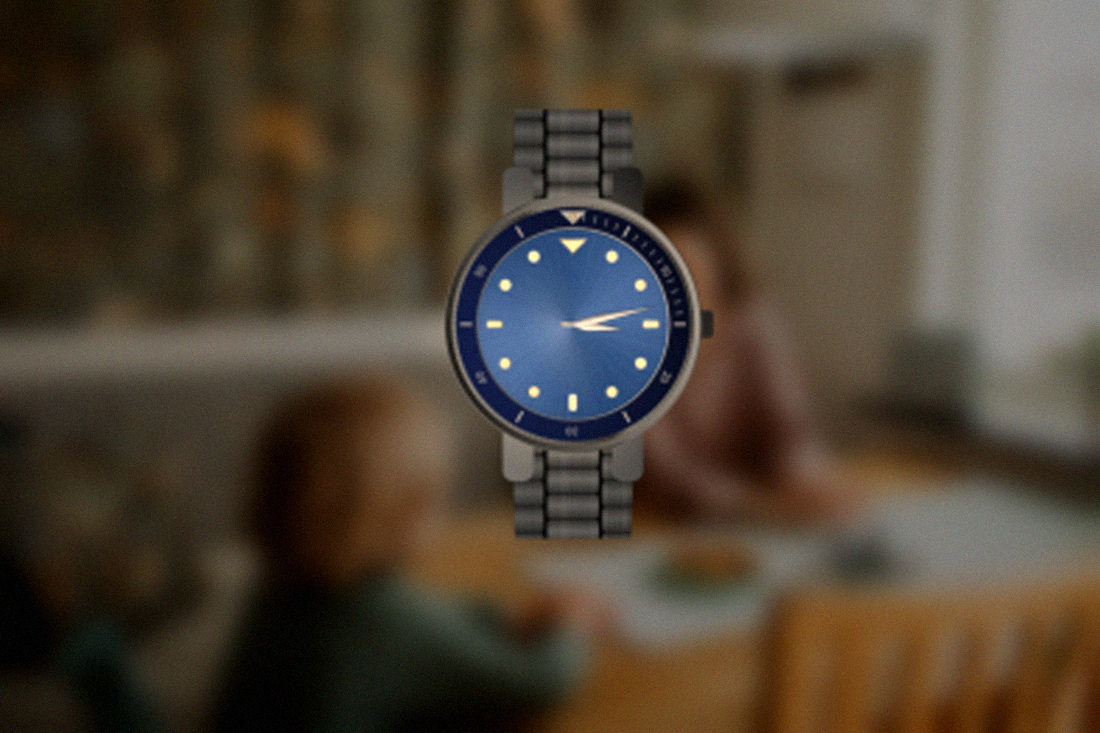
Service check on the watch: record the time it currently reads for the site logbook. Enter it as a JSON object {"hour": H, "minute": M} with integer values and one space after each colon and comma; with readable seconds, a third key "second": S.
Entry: {"hour": 3, "minute": 13}
